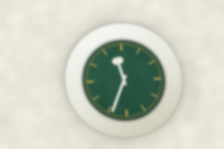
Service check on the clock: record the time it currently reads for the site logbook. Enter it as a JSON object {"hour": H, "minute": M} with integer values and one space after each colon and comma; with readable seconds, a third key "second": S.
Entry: {"hour": 11, "minute": 34}
